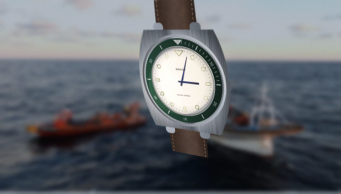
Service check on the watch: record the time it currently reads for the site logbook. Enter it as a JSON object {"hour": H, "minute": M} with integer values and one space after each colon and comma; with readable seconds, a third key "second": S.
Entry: {"hour": 3, "minute": 3}
